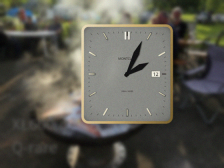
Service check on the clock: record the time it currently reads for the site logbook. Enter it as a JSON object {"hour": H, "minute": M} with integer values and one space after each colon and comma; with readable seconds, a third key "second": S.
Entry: {"hour": 2, "minute": 4}
